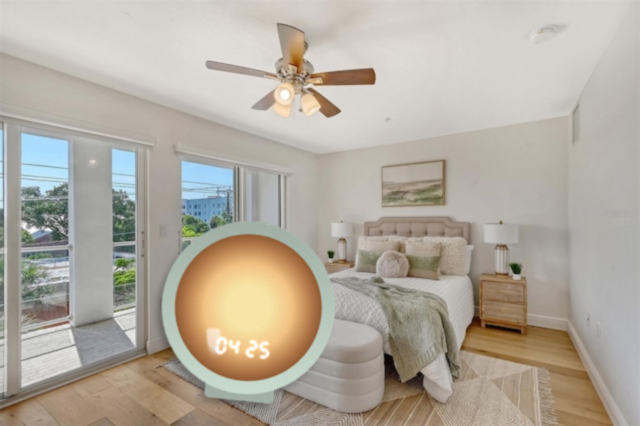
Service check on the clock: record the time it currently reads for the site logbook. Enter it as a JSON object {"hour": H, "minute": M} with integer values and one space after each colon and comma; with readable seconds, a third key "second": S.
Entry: {"hour": 4, "minute": 25}
